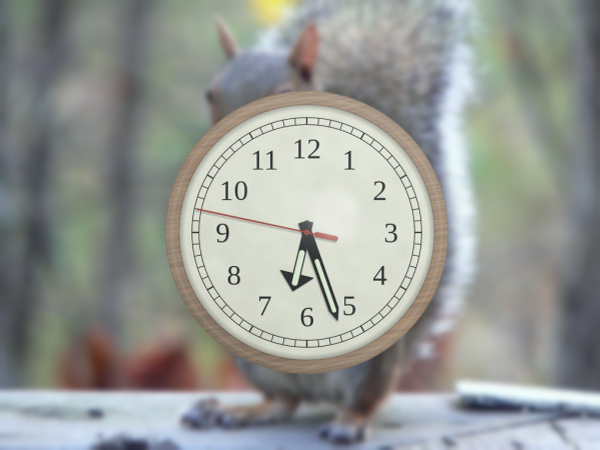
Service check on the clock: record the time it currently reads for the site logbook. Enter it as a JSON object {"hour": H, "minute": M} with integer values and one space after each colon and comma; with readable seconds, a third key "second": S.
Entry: {"hour": 6, "minute": 26, "second": 47}
